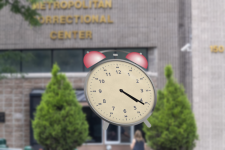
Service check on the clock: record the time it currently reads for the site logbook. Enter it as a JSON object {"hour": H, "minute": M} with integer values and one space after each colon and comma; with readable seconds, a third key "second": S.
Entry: {"hour": 4, "minute": 21}
